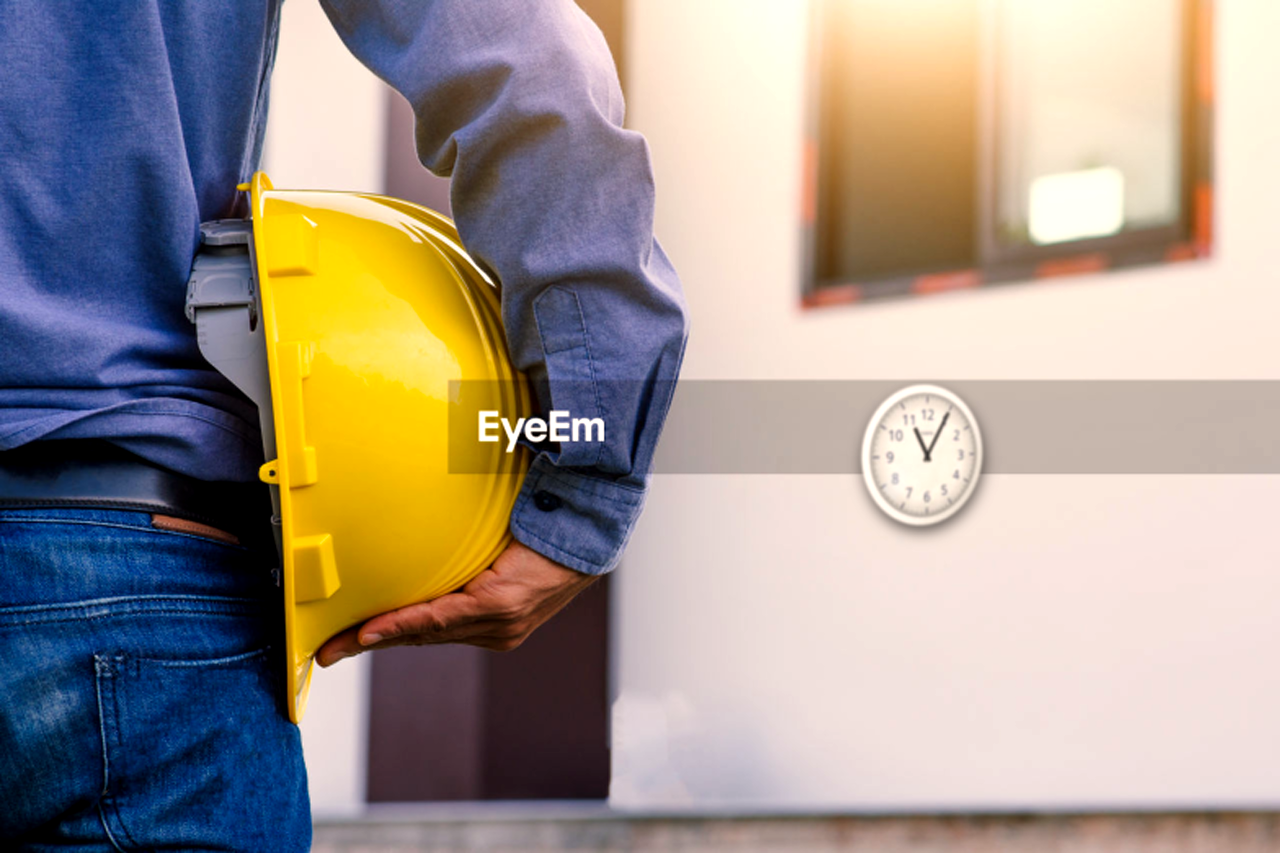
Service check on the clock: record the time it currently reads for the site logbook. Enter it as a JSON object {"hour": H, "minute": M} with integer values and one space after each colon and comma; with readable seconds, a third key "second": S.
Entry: {"hour": 11, "minute": 5}
